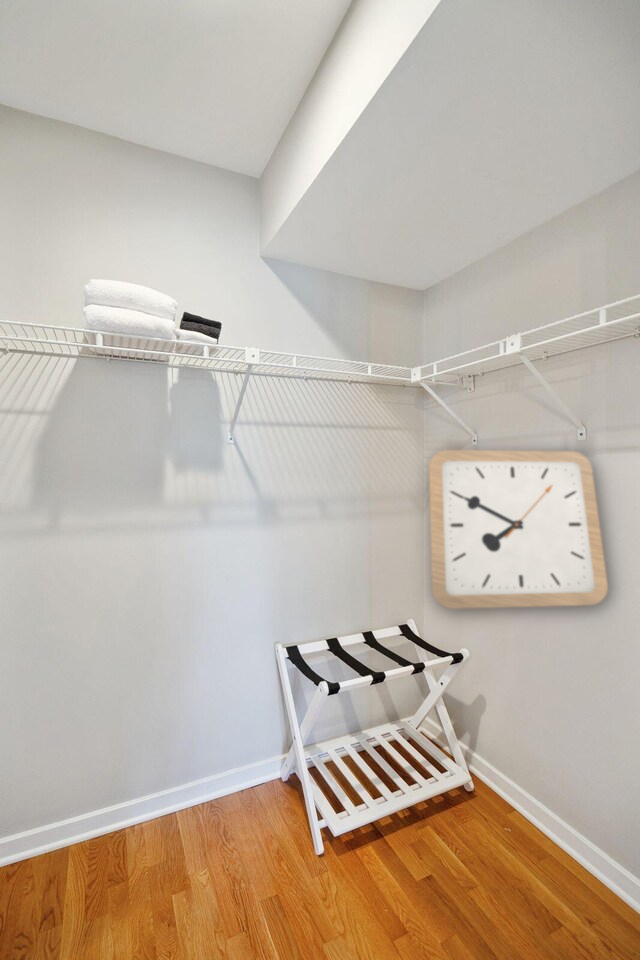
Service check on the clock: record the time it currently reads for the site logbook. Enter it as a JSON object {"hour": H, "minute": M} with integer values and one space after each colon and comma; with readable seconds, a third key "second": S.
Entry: {"hour": 7, "minute": 50, "second": 7}
